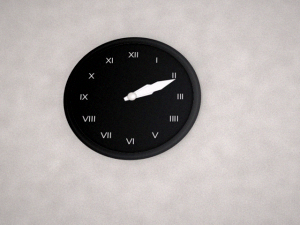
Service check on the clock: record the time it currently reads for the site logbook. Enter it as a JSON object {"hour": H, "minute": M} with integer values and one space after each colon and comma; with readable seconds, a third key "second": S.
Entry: {"hour": 2, "minute": 11}
